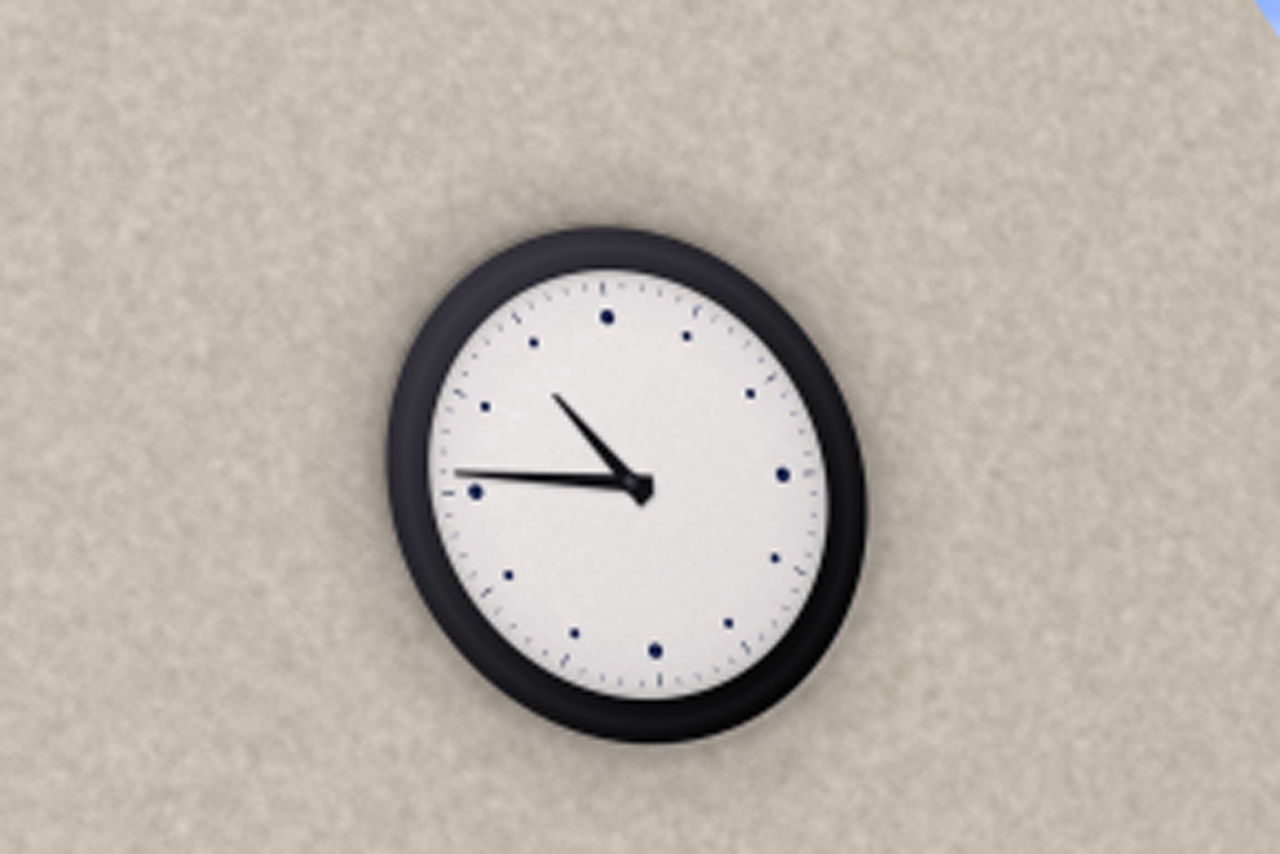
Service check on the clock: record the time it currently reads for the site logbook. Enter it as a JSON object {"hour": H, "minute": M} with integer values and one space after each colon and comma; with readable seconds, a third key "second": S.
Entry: {"hour": 10, "minute": 46}
